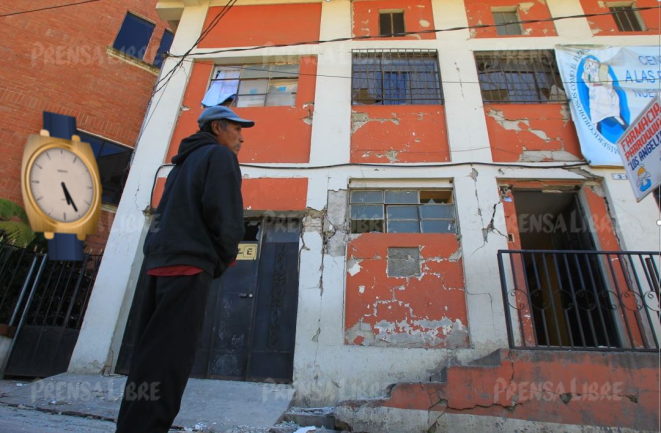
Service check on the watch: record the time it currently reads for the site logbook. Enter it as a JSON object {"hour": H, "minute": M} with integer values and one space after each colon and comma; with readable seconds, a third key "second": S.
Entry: {"hour": 5, "minute": 25}
